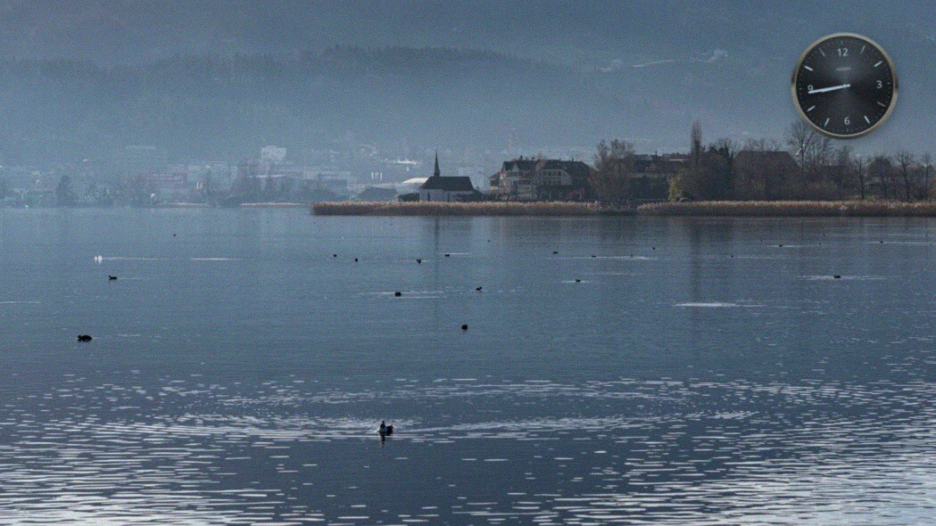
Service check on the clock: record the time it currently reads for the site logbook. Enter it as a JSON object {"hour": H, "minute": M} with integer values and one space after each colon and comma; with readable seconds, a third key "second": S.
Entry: {"hour": 8, "minute": 44}
